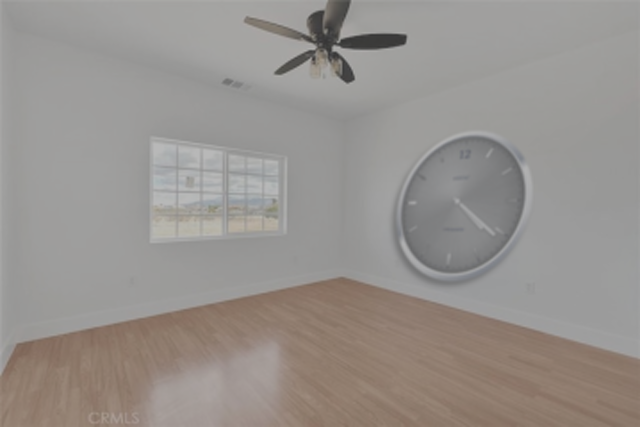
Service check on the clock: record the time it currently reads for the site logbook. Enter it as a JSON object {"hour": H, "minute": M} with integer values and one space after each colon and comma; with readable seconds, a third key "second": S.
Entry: {"hour": 4, "minute": 21}
